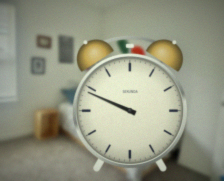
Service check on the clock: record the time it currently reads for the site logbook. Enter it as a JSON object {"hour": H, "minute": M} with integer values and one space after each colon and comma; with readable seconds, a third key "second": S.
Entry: {"hour": 9, "minute": 49}
